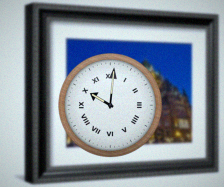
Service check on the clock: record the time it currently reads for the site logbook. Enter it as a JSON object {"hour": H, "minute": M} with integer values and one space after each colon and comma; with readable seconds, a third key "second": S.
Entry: {"hour": 10, "minute": 1}
